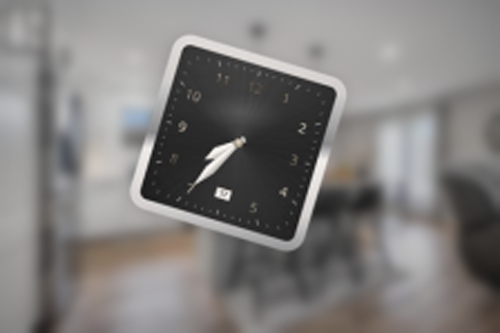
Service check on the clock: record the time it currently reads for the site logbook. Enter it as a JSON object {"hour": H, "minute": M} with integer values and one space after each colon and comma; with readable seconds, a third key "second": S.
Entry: {"hour": 7, "minute": 35}
